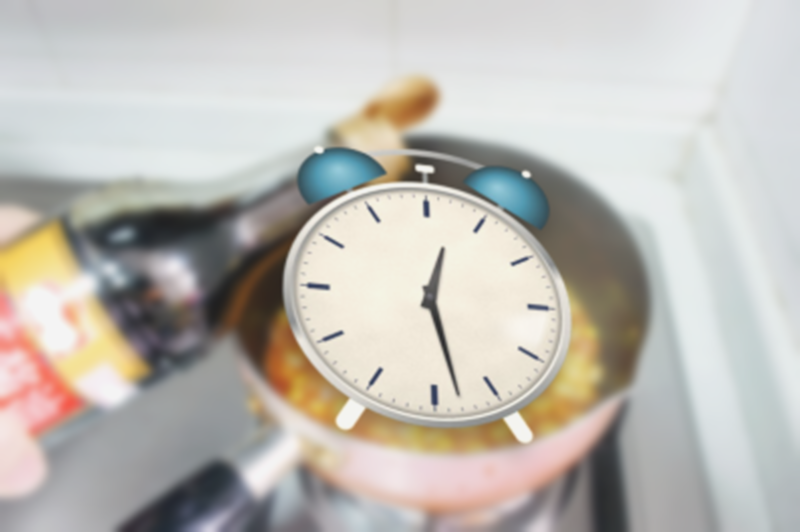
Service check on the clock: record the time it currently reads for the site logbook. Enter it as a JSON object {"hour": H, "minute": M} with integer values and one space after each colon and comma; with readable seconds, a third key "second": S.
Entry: {"hour": 12, "minute": 28}
